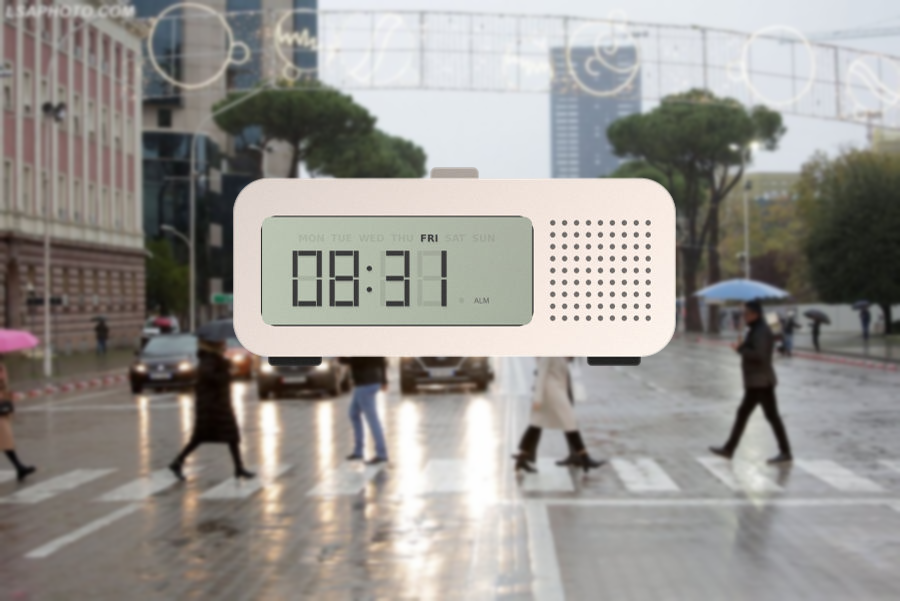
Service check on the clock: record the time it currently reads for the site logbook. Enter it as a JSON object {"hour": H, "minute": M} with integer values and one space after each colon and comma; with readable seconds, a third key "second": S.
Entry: {"hour": 8, "minute": 31}
